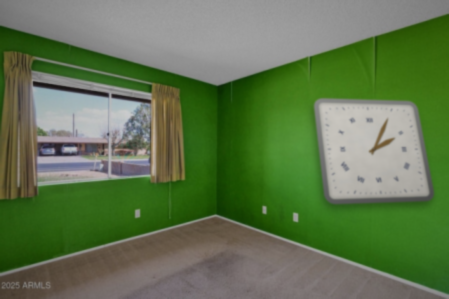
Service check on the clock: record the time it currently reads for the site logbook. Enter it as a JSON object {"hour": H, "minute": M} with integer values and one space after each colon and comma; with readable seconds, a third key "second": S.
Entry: {"hour": 2, "minute": 5}
